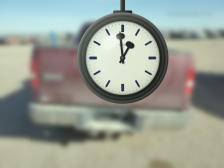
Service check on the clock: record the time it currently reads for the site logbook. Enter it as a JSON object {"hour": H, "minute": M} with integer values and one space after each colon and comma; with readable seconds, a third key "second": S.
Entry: {"hour": 12, "minute": 59}
